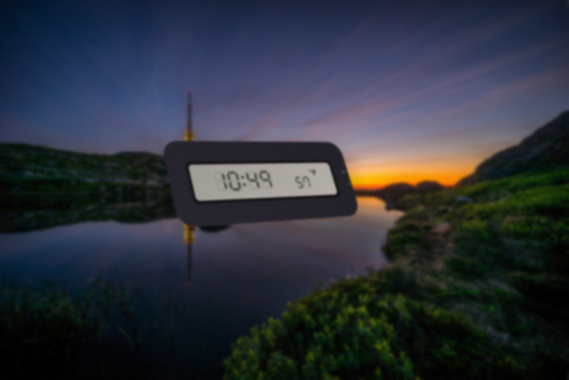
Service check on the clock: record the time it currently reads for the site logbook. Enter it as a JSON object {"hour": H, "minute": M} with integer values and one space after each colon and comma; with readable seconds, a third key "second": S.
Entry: {"hour": 10, "minute": 49}
